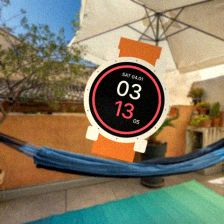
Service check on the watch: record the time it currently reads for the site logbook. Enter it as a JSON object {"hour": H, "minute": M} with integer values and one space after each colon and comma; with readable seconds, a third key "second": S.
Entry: {"hour": 3, "minute": 13}
